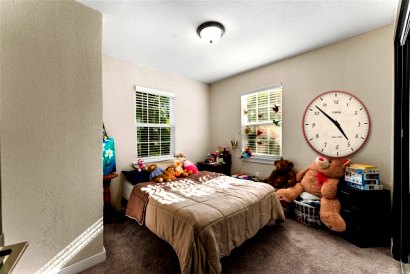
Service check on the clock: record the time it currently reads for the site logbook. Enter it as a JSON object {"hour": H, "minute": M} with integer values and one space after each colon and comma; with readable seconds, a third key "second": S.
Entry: {"hour": 4, "minute": 52}
